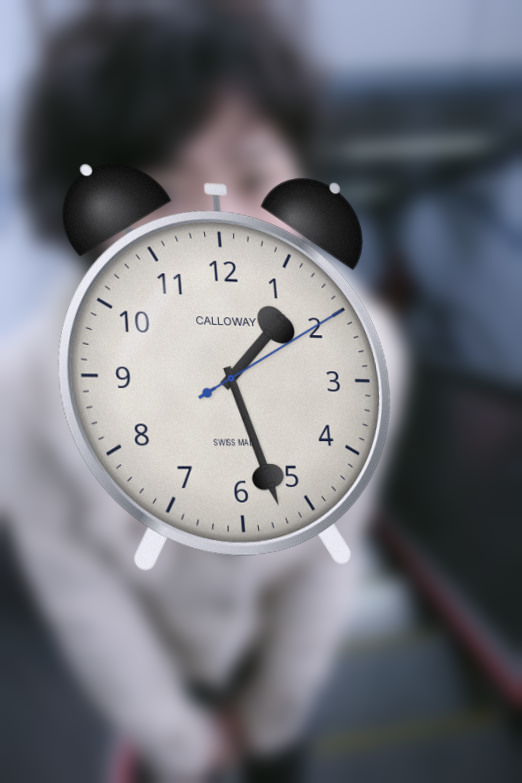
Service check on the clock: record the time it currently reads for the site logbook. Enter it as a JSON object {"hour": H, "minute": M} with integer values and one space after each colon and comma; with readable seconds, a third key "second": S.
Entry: {"hour": 1, "minute": 27, "second": 10}
